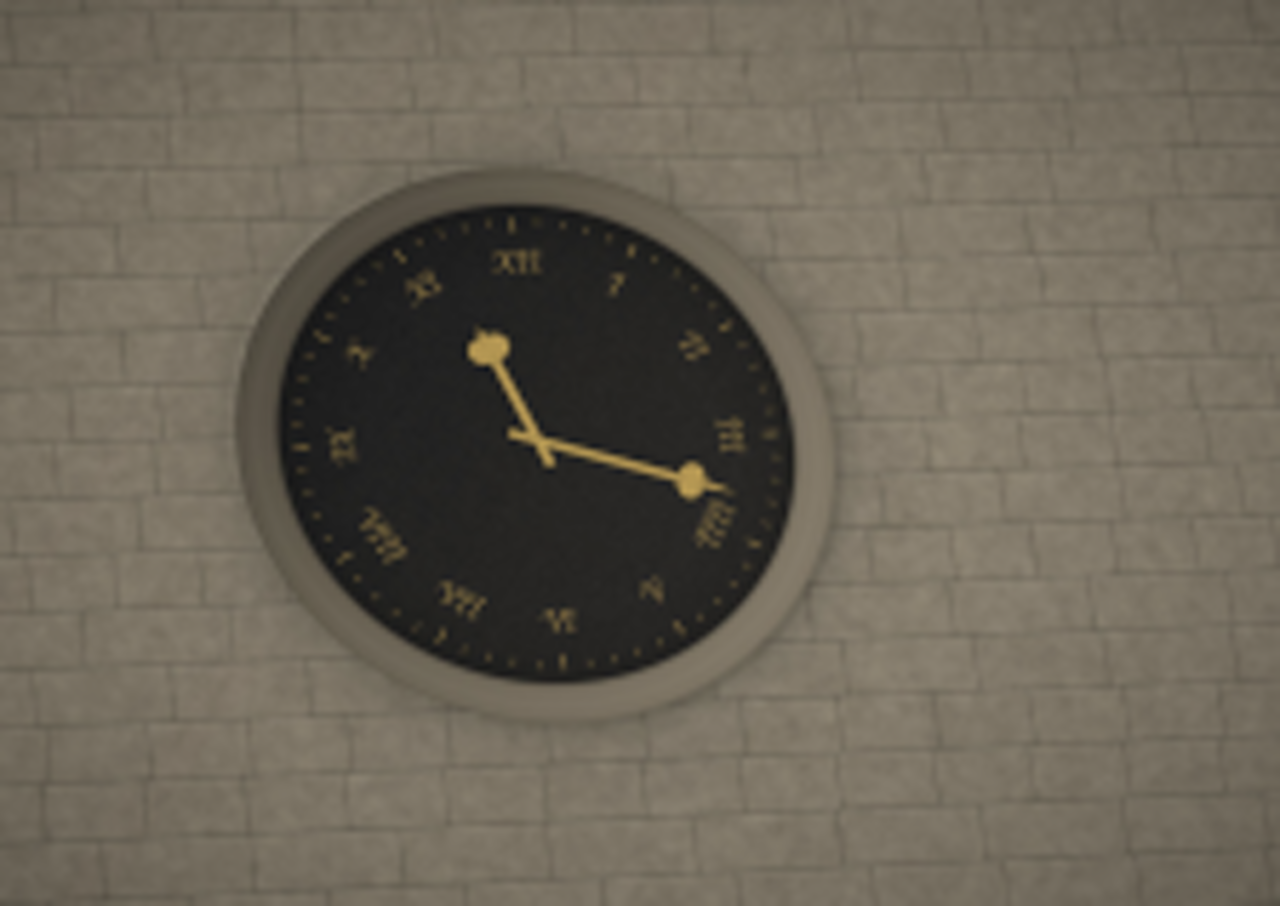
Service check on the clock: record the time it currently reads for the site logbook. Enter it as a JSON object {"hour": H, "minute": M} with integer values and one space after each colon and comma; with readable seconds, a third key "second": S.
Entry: {"hour": 11, "minute": 18}
